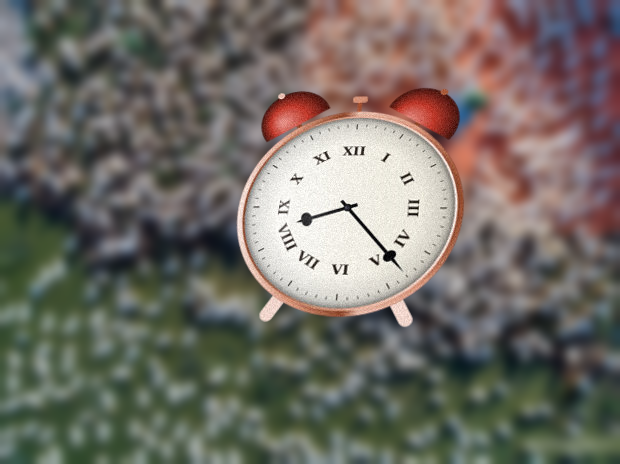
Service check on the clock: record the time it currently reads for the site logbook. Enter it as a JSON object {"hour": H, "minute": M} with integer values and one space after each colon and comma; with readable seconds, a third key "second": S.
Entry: {"hour": 8, "minute": 23}
